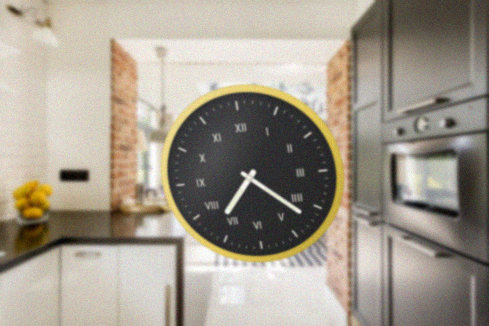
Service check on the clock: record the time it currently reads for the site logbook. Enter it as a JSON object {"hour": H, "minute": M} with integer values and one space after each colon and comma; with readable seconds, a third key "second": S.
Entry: {"hour": 7, "minute": 22}
